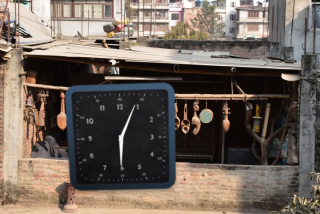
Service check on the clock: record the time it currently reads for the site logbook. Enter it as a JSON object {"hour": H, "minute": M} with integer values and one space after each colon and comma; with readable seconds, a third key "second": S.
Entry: {"hour": 6, "minute": 4}
